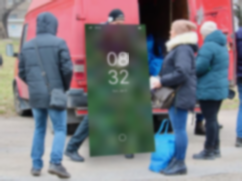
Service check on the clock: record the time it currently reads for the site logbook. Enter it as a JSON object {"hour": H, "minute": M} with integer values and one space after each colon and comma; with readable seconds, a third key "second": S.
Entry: {"hour": 8, "minute": 32}
